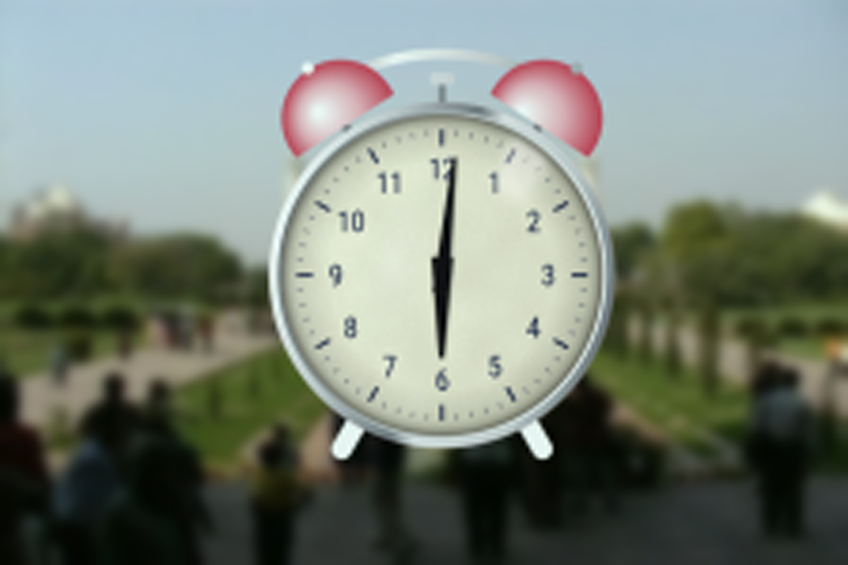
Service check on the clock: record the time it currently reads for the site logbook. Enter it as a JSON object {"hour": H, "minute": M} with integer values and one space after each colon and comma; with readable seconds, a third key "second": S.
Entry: {"hour": 6, "minute": 1}
